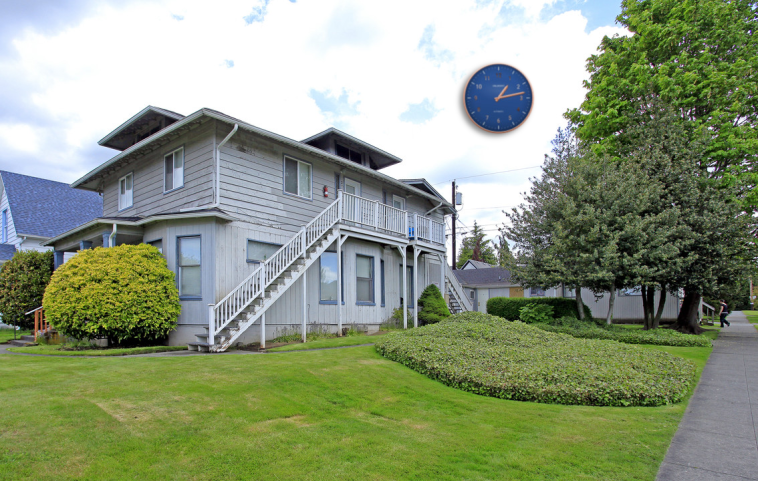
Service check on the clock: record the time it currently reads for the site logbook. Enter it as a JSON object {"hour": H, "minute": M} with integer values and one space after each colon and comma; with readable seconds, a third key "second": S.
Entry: {"hour": 1, "minute": 13}
